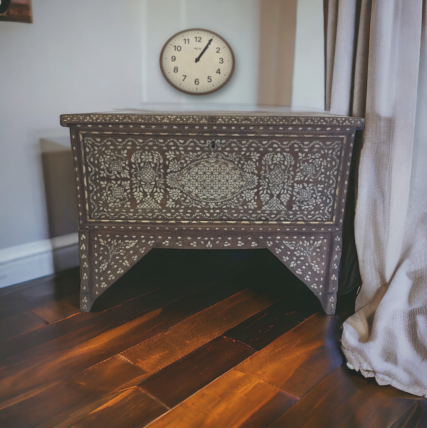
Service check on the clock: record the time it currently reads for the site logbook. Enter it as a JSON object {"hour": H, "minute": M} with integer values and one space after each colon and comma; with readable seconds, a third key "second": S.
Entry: {"hour": 1, "minute": 5}
